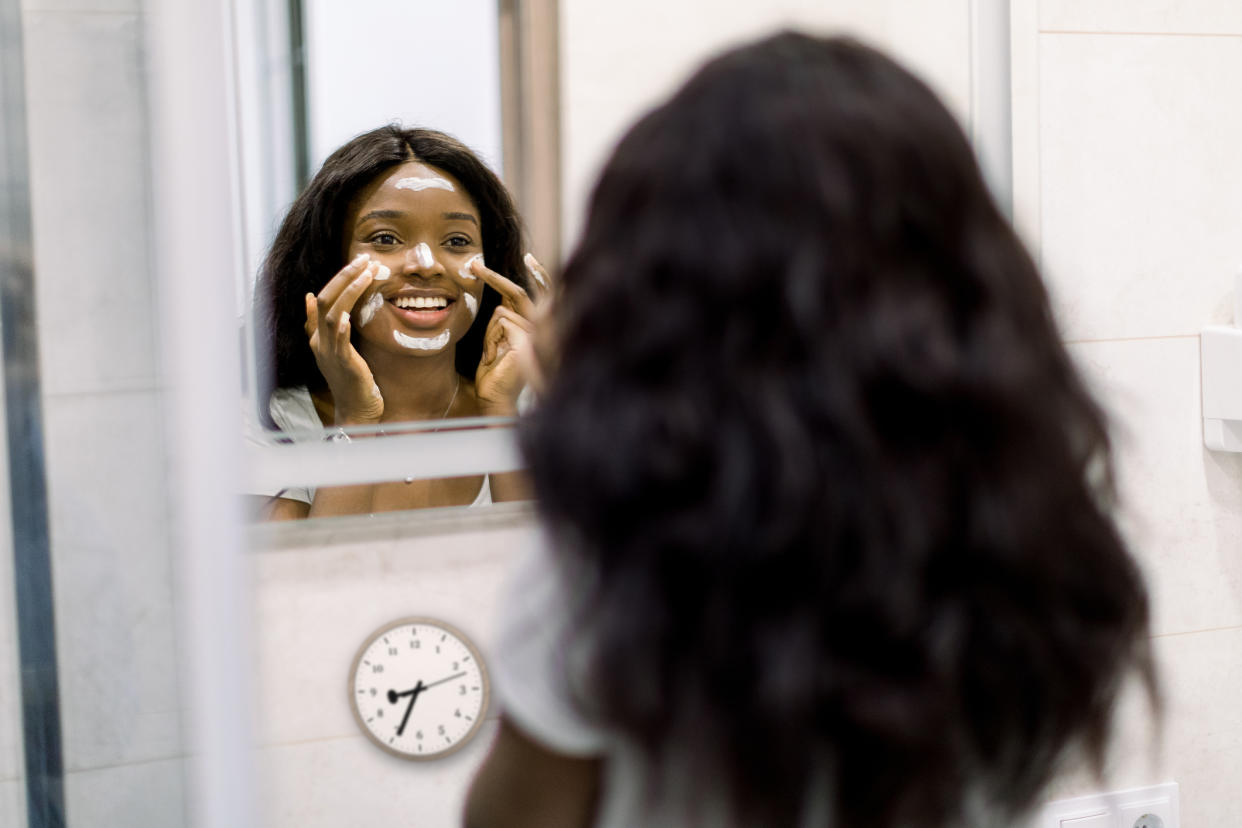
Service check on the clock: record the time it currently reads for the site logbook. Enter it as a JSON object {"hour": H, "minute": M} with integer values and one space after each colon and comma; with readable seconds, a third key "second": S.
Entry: {"hour": 8, "minute": 34, "second": 12}
